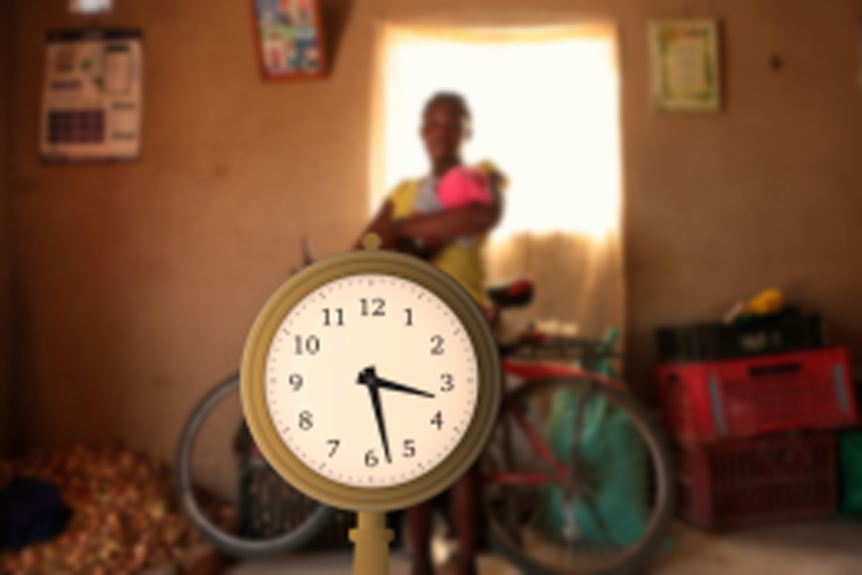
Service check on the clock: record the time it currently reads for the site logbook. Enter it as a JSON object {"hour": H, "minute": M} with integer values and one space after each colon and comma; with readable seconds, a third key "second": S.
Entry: {"hour": 3, "minute": 28}
